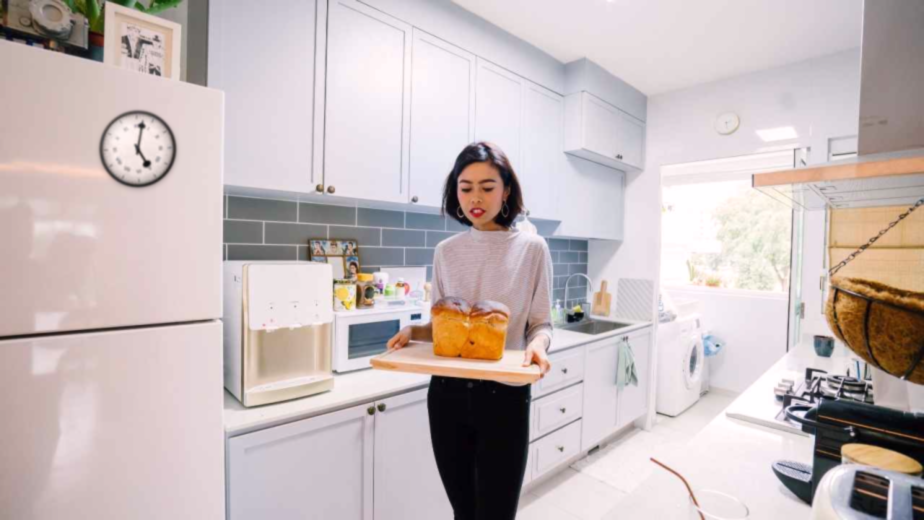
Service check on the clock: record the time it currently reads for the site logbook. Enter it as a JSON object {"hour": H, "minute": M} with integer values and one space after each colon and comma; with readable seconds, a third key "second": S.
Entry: {"hour": 5, "minute": 2}
